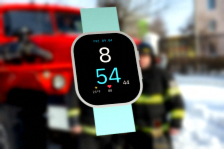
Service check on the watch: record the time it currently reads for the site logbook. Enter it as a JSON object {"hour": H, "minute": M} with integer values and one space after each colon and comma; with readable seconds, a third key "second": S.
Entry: {"hour": 8, "minute": 54}
